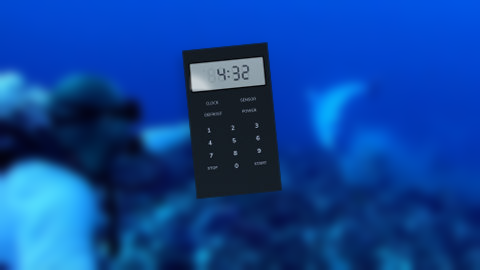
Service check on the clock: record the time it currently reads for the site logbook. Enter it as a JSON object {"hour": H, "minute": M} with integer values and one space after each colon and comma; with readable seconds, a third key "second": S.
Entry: {"hour": 4, "minute": 32}
